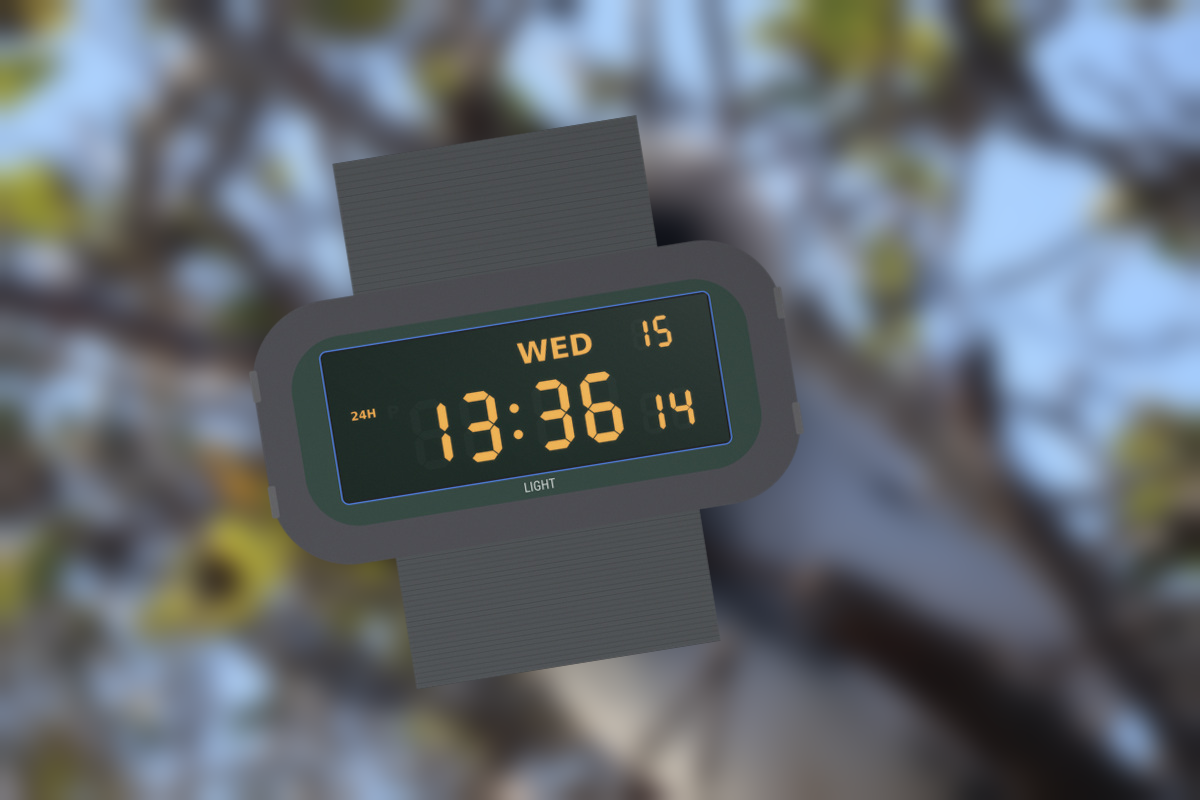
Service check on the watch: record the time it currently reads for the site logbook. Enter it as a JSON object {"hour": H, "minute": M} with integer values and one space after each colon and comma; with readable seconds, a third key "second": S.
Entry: {"hour": 13, "minute": 36, "second": 14}
